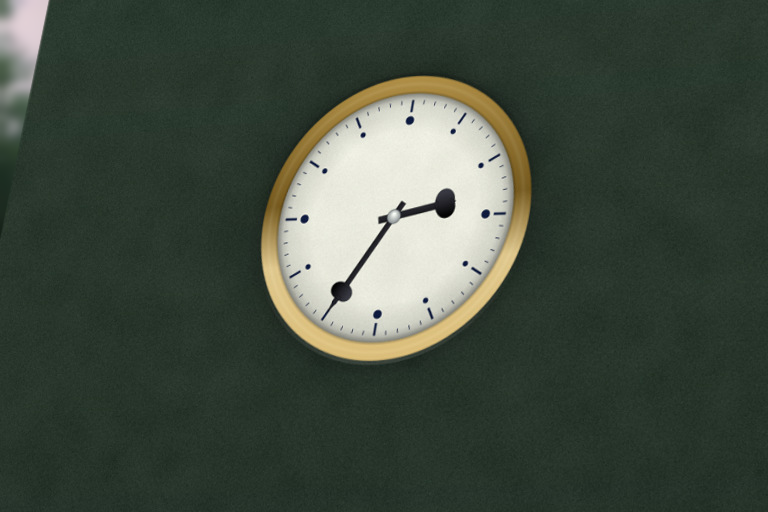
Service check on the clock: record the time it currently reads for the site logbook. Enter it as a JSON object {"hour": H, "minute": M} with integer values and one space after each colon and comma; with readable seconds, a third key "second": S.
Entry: {"hour": 2, "minute": 35}
